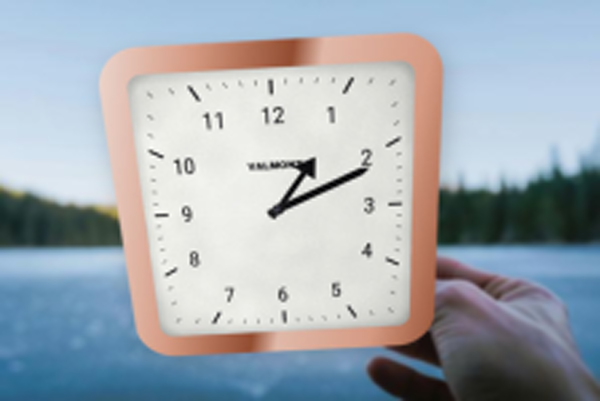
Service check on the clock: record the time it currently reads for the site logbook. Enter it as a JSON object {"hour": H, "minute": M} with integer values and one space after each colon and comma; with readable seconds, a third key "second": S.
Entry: {"hour": 1, "minute": 11}
